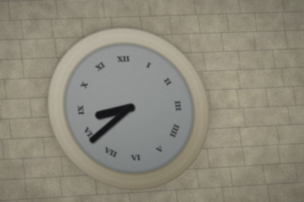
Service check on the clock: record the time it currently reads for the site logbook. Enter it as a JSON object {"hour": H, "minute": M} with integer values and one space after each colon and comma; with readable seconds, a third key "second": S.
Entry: {"hour": 8, "minute": 39}
